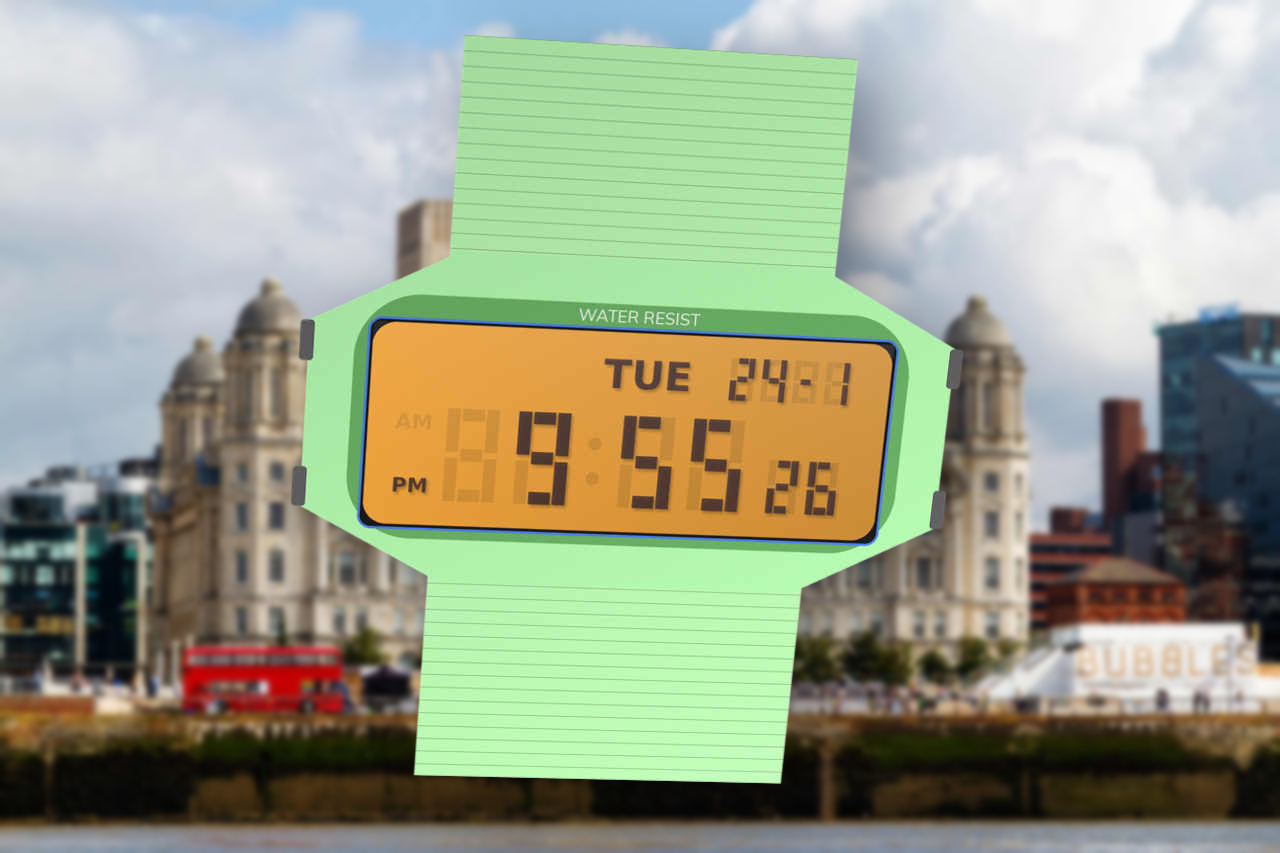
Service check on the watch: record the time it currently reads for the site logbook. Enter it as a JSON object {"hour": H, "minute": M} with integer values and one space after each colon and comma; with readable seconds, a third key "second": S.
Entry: {"hour": 9, "minute": 55, "second": 26}
